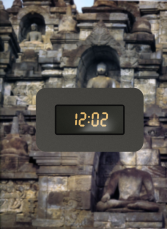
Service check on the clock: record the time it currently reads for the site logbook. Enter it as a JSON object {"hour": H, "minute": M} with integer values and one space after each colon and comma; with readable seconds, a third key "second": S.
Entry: {"hour": 12, "minute": 2}
